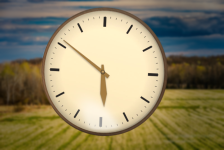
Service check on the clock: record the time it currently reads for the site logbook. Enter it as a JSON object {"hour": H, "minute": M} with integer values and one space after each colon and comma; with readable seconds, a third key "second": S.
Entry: {"hour": 5, "minute": 51}
